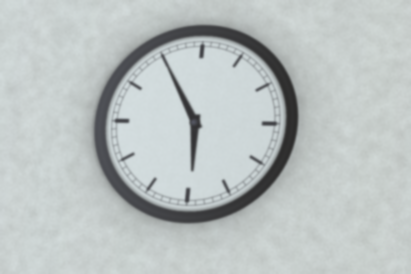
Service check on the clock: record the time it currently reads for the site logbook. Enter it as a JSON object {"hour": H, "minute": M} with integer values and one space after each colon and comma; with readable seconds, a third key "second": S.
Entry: {"hour": 5, "minute": 55}
